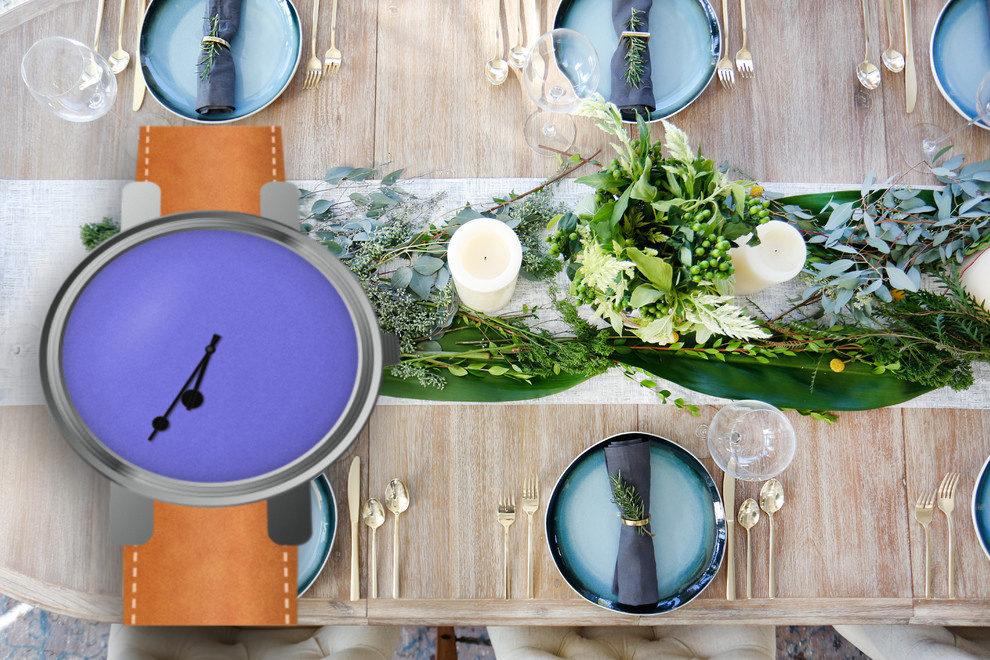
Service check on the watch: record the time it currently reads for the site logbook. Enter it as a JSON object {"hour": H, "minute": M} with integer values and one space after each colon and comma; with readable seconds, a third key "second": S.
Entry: {"hour": 6, "minute": 35}
